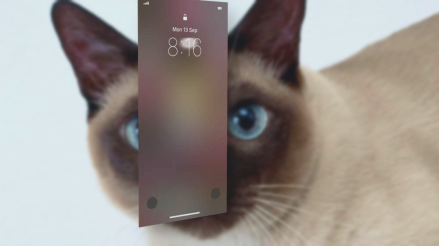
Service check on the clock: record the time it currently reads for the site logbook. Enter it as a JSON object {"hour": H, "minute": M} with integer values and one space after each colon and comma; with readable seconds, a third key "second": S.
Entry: {"hour": 8, "minute": 16}
